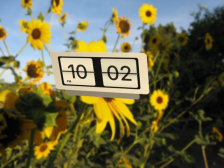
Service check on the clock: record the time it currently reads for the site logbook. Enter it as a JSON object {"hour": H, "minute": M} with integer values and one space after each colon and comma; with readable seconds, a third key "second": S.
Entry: {"hour": 10, "minute": 2}
